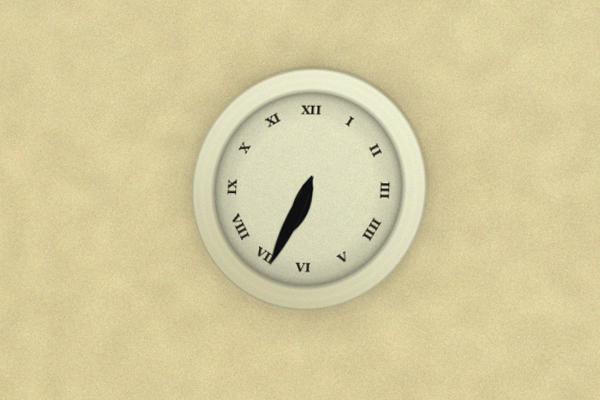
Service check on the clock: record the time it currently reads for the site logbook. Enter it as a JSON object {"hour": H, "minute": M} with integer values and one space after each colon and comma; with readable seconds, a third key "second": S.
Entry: {"hour": 6, "minute": 34}
